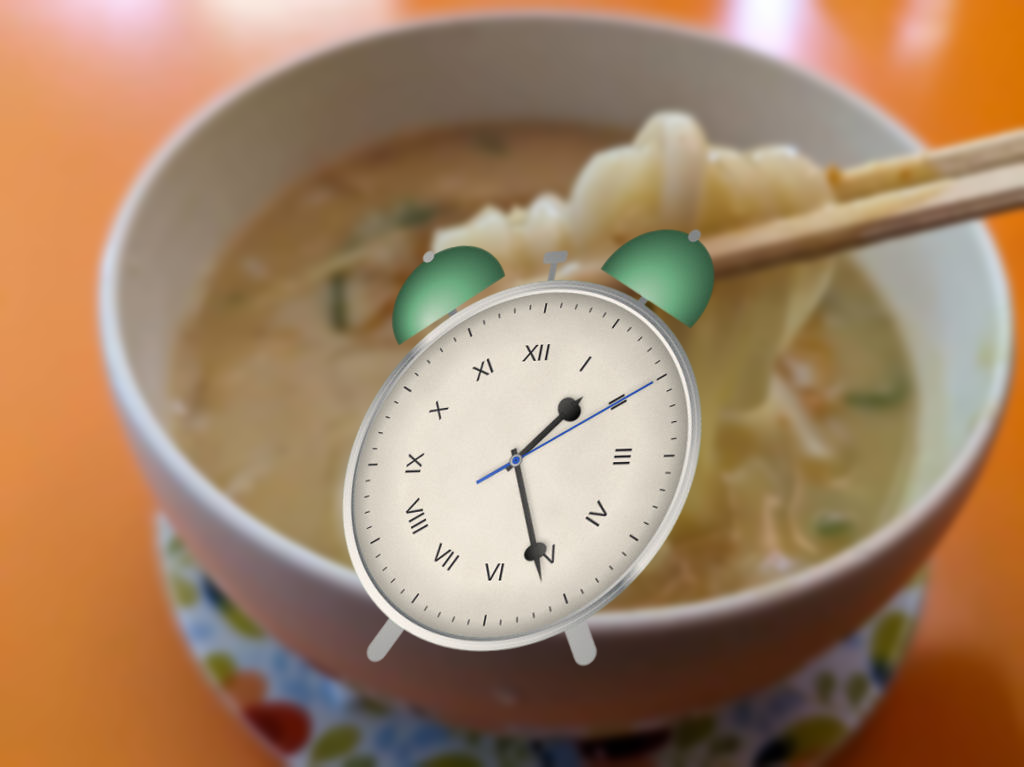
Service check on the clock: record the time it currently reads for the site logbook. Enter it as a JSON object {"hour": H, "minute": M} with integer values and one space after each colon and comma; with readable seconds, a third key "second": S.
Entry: {"hour": 1, "minute": 26, "second": 10}
